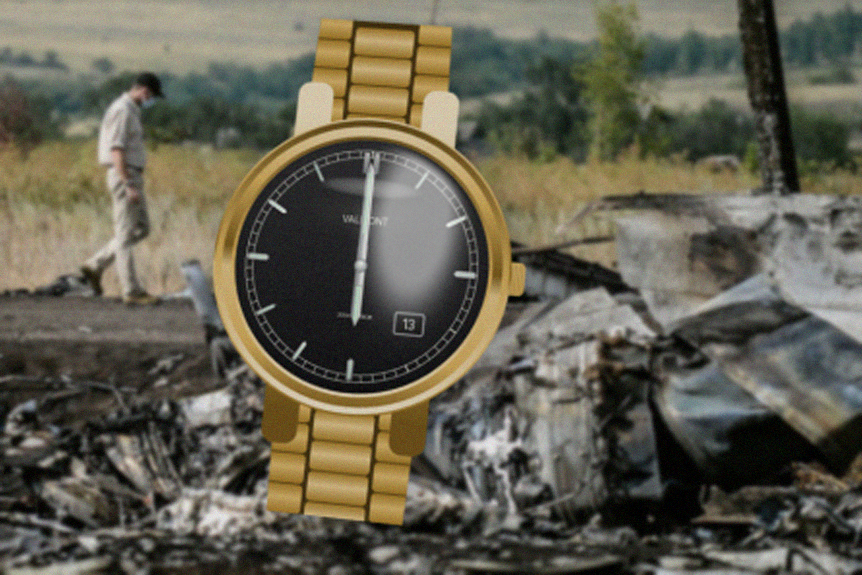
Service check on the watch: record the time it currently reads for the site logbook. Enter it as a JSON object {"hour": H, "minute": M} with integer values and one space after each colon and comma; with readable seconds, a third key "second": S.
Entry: {"hour": 6, "minute": 0}
